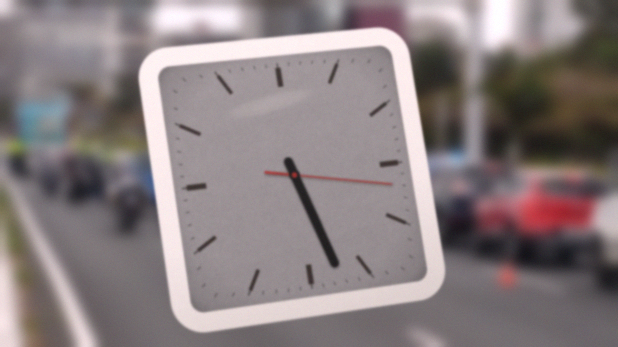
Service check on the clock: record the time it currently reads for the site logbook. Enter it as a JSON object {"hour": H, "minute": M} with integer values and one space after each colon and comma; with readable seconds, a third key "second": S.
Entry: {"hour": 5, "minute": 27, "second": 17}
